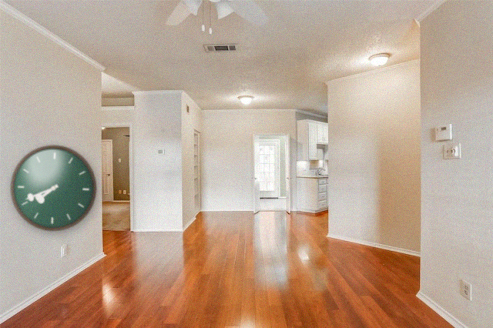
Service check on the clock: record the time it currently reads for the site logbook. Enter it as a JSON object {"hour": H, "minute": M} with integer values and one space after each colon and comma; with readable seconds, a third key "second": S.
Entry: {"hour": 7, "minute": 41}
